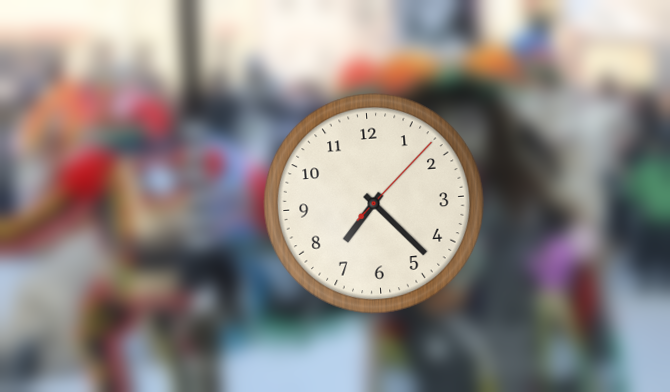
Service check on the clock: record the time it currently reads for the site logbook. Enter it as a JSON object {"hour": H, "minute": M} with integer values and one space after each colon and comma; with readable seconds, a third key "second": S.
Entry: {"hour": 7, "minute": 23, "second": 8}
